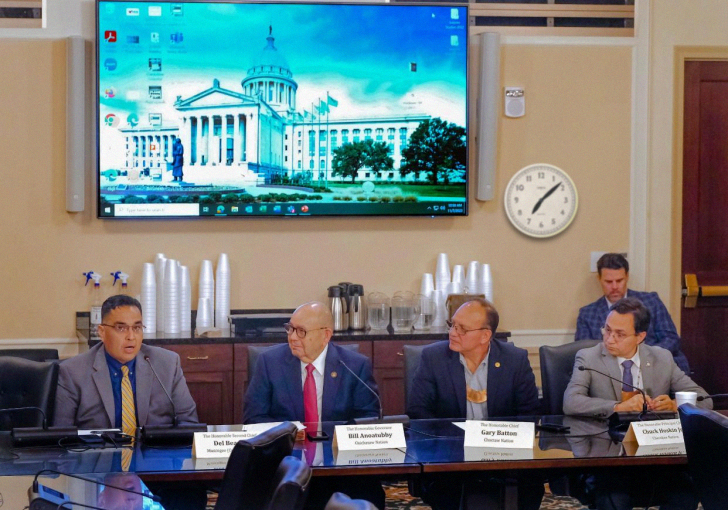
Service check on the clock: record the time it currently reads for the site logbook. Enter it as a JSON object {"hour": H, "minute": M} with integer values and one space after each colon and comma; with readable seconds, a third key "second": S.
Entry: {"hour": 7, "minute": 8}
